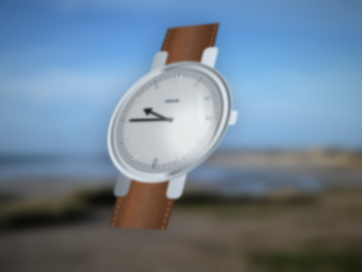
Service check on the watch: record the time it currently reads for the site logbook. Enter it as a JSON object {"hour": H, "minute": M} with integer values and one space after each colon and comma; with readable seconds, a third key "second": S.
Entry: {"hour": 9, "minute": 45}
